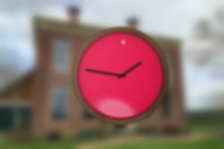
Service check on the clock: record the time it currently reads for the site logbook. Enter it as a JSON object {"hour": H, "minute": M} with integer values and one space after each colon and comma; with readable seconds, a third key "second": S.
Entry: {"hour": 1, "minute": 46}
